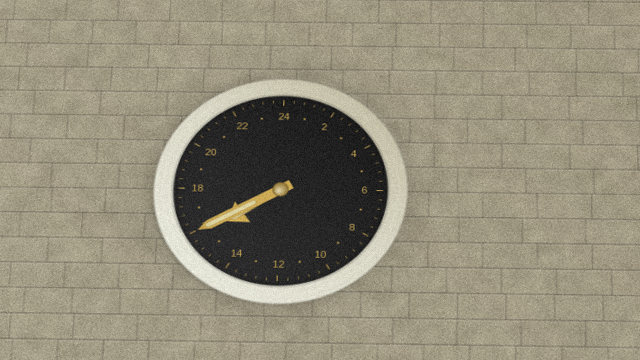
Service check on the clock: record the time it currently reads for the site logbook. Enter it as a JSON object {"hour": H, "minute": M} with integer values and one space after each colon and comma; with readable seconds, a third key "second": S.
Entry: {"hour": 15, "minute": 40}
